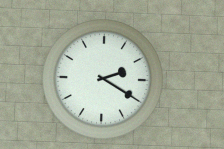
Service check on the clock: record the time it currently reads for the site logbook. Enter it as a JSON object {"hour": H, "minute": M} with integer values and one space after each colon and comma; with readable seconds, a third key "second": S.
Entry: {"hour": 2, "minute": 20}
